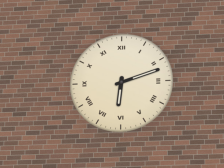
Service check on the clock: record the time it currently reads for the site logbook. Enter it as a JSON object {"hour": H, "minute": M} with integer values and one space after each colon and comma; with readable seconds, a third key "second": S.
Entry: {"hour": 6, "minute": 12}
